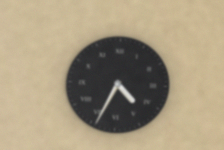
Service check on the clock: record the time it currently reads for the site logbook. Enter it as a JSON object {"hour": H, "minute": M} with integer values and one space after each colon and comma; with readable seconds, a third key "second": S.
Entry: {"hour": 4, "minute": 34}
